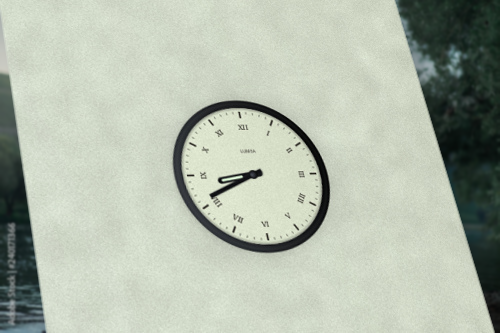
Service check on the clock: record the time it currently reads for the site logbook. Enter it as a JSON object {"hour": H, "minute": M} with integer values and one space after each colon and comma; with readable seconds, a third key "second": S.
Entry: {"hour": 8, "minute": 41}
